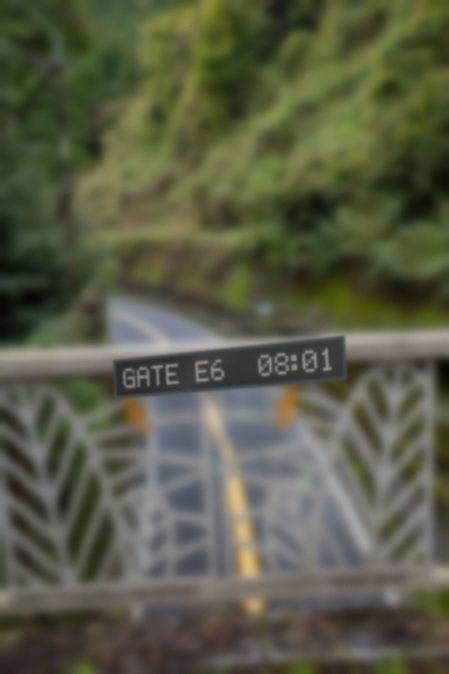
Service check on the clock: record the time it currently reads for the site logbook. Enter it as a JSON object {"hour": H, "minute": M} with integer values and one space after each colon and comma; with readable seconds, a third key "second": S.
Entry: {"hour": 8, "minute": 1}
